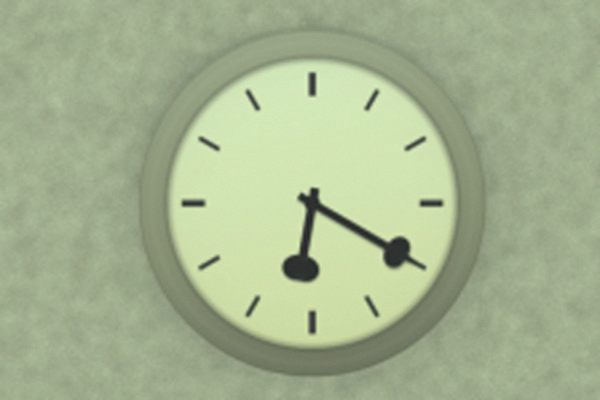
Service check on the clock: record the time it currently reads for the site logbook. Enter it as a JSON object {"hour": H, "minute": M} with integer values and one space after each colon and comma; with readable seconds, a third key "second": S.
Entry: {"hour": 6, "minute": 20}
